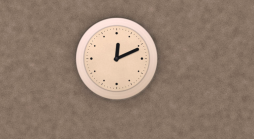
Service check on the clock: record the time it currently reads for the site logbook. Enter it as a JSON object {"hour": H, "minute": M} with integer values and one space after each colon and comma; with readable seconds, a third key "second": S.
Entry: {"hour": 12, "minute": 11}
